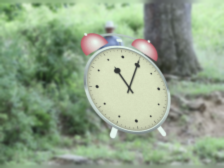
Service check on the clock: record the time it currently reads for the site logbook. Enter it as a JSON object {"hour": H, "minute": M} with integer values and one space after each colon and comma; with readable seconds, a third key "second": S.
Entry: {"hour": 11, "minute": 5}
